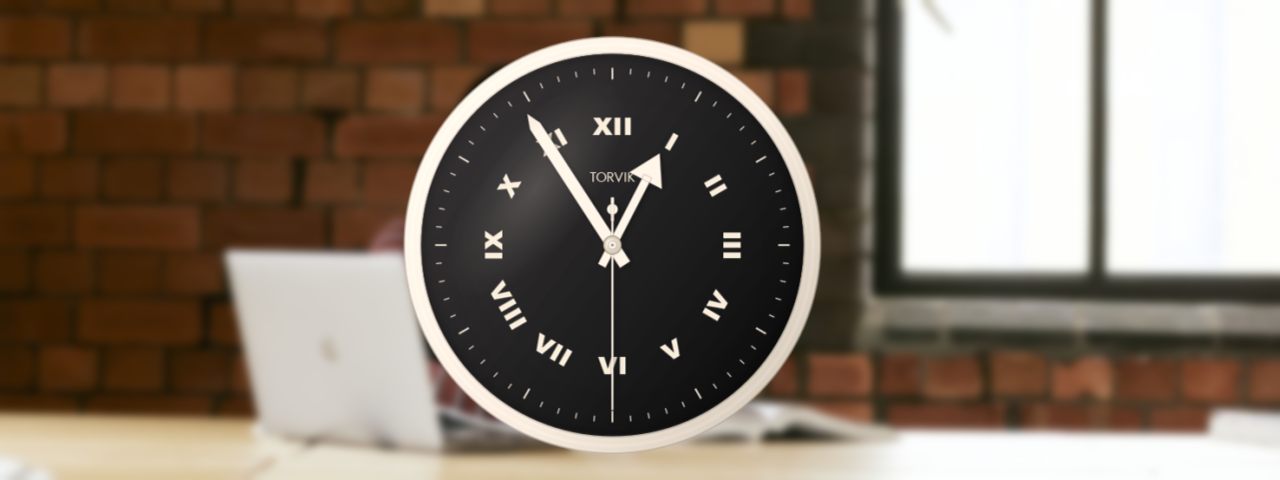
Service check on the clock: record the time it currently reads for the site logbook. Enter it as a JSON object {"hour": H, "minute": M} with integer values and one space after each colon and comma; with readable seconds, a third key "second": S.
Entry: {"hour": 12, "minute": 54, "second": 30}
